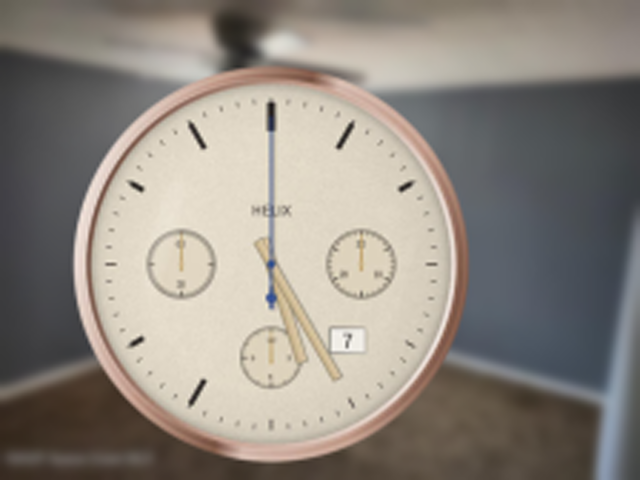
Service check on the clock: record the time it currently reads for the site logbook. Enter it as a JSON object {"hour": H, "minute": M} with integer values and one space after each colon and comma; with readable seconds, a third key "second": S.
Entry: {"hour": 5, "minute": 25}
